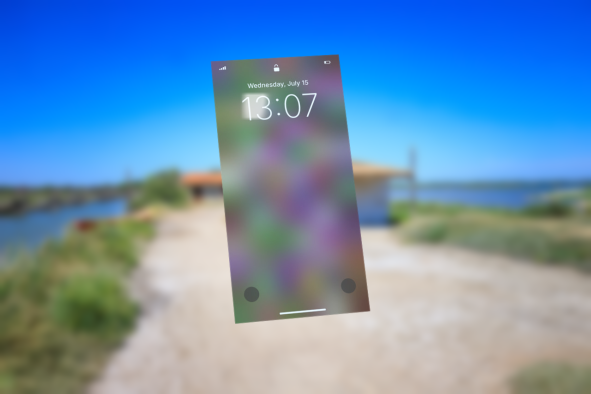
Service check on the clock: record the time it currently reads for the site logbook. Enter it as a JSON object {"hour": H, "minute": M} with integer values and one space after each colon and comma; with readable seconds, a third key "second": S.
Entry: {"hour": 13, "minute": 7}
